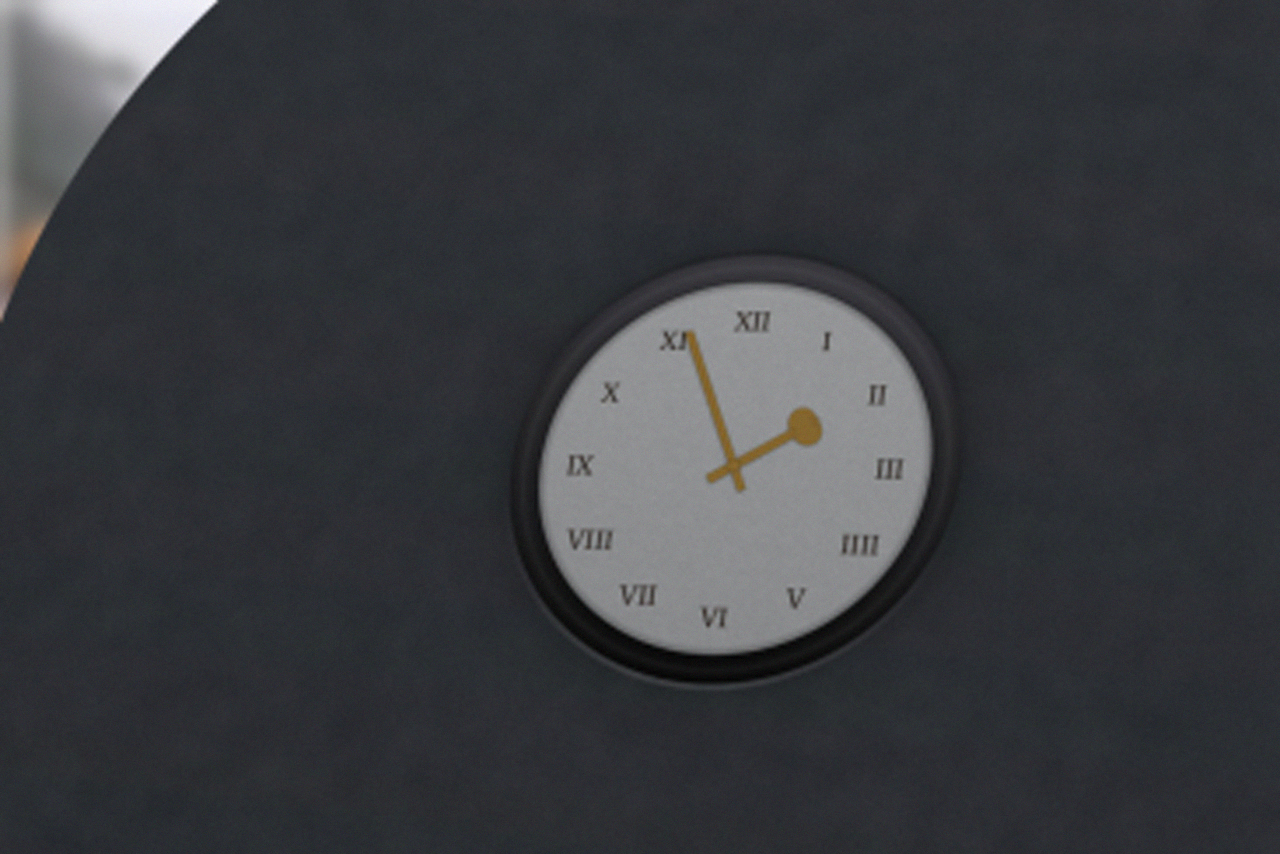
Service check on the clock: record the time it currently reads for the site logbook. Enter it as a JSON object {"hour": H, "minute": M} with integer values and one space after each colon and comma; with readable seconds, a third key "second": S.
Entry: {"hour": 1, "minute": 56}
